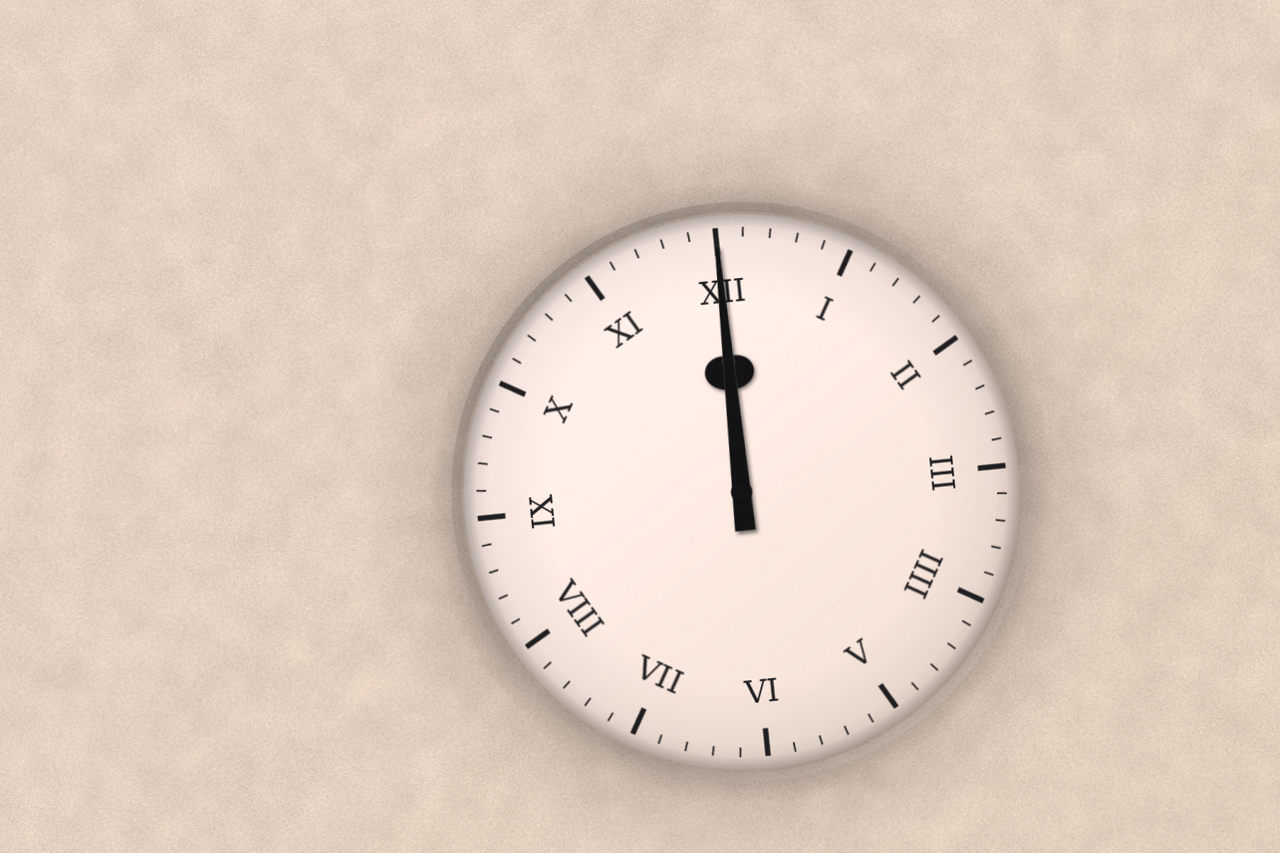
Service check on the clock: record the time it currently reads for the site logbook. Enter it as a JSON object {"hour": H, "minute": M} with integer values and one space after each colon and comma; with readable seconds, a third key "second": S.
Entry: {"hour": 12, "minute": 0}
